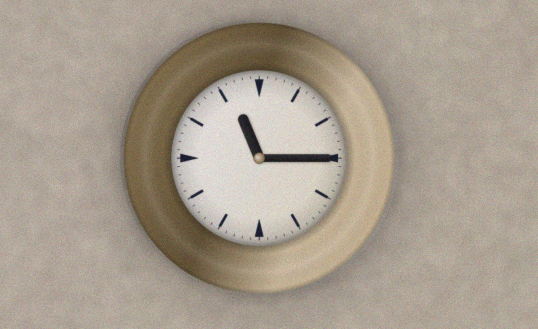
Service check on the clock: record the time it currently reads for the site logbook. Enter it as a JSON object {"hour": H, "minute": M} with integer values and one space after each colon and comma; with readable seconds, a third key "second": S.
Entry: {"hour": 11, "minute": 15}
